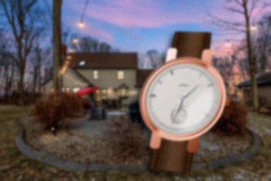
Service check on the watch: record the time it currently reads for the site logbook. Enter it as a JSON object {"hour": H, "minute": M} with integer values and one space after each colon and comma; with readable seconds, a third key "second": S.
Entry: {"hour": 1, "minute": 32}
